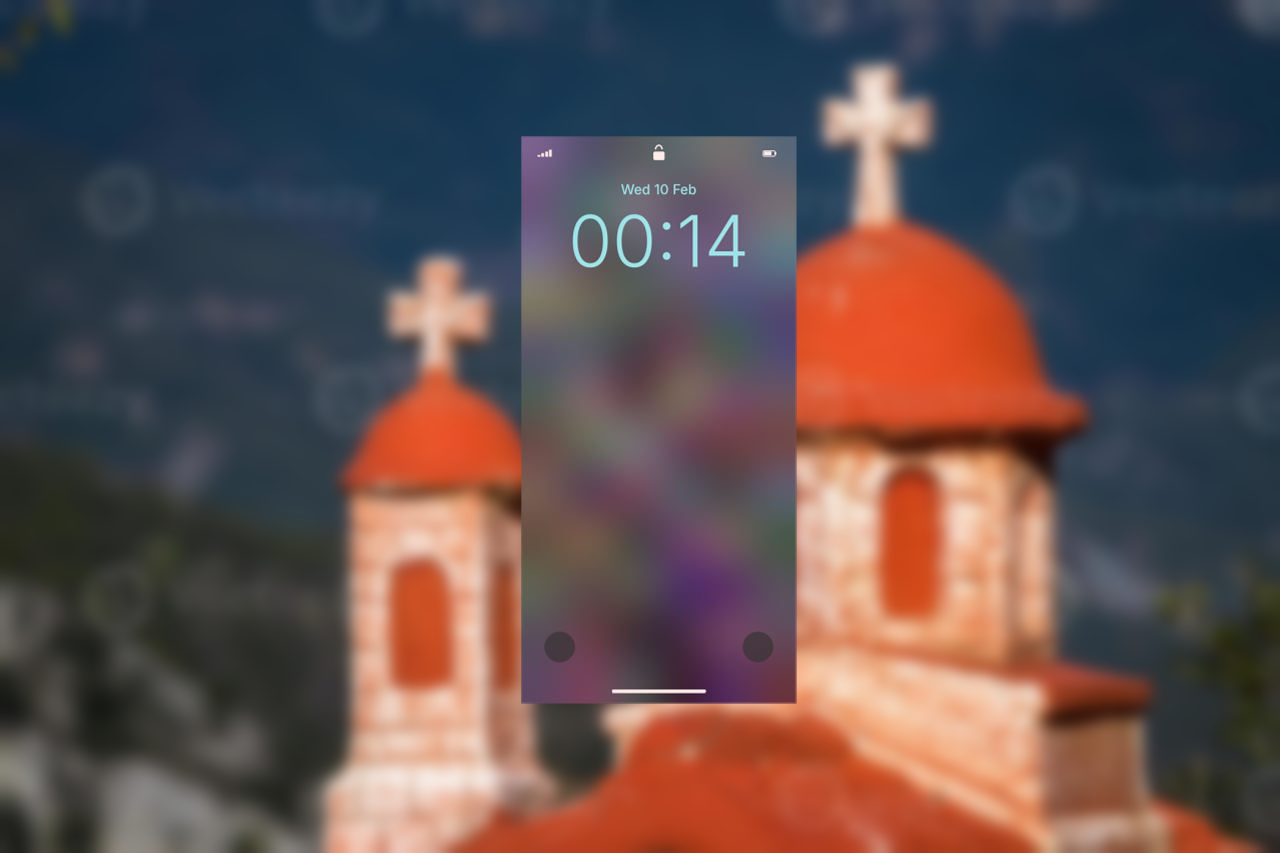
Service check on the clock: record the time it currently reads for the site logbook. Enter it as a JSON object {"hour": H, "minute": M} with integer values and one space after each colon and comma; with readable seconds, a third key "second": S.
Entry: {"hour": 0, "minute": 14}
